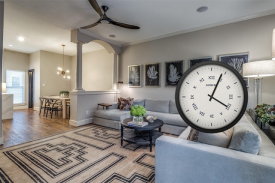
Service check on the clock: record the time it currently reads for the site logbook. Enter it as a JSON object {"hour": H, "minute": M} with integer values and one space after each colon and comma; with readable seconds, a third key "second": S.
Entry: {"hour": 4, "minute": 4}
